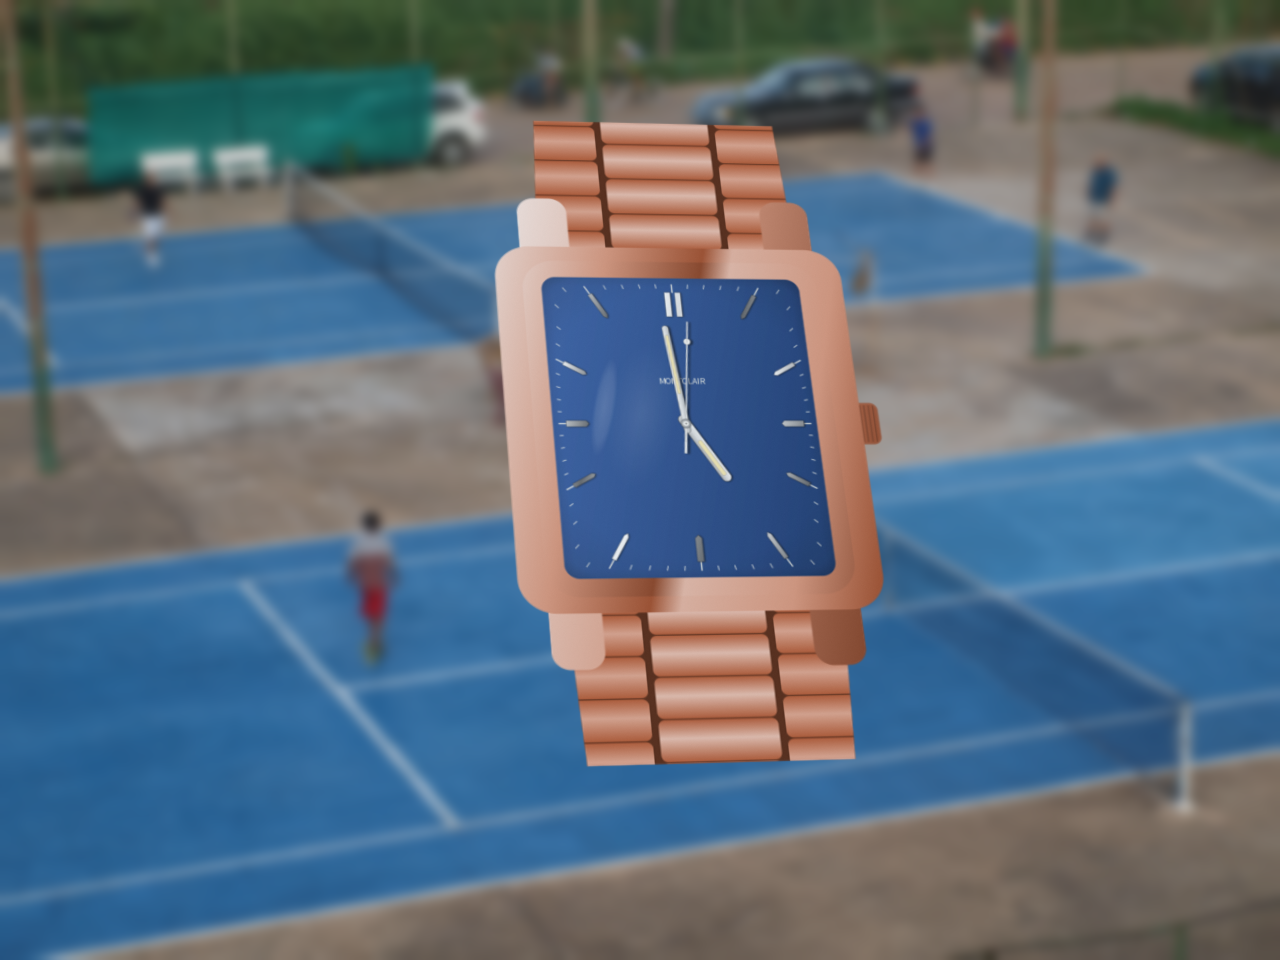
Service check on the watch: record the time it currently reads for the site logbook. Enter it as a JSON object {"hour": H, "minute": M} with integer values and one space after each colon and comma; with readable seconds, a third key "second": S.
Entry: {"hour": 4, "minute": 59, "second": 1}
